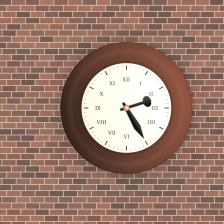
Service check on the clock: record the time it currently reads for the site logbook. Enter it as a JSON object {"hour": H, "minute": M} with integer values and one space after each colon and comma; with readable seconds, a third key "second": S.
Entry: {"hour": 2, "minute": 25}
